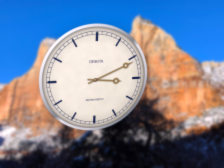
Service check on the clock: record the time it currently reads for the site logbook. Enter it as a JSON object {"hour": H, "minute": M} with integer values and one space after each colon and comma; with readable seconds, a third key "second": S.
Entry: {"hour": 3, "minute": 11}
